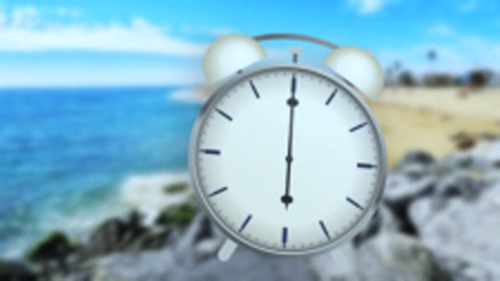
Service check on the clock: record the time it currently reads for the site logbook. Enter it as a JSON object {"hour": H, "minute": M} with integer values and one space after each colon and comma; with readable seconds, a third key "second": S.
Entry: {"hour": 6, "minute": 0}
